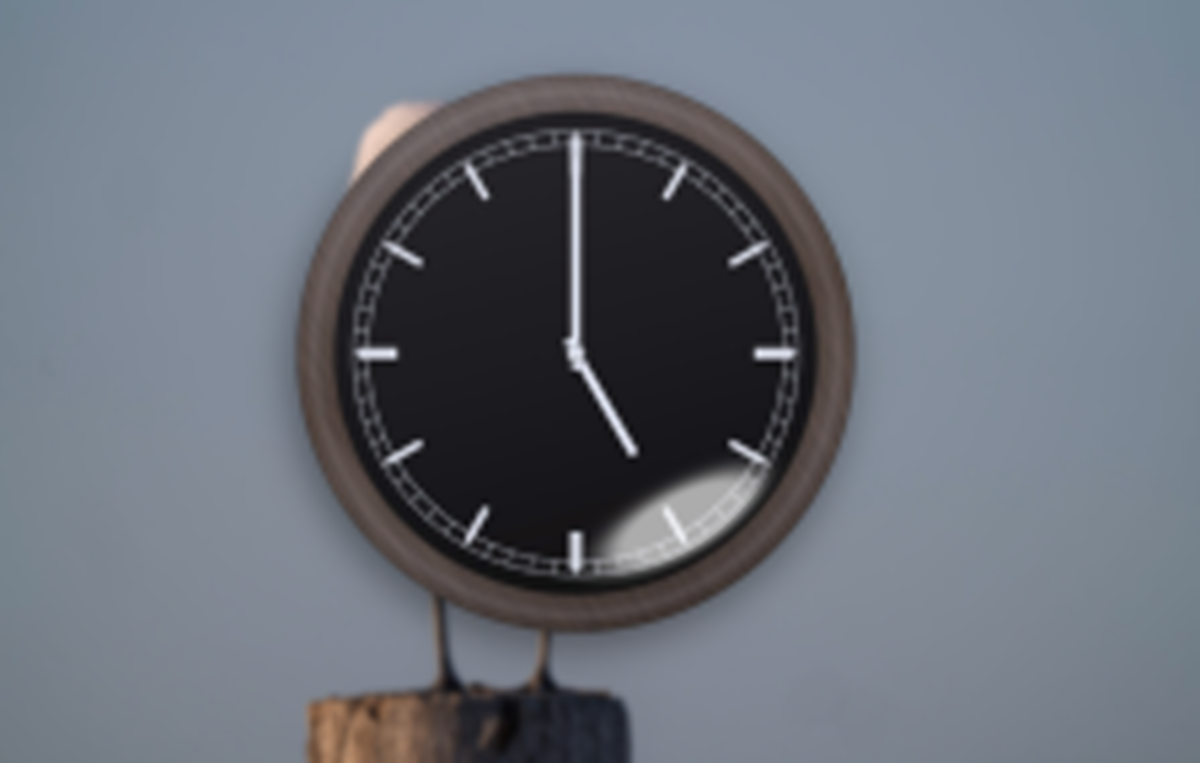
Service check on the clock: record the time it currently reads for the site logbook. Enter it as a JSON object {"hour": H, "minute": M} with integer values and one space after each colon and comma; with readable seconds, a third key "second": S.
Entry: {"hour": 5, "minute": 0}
